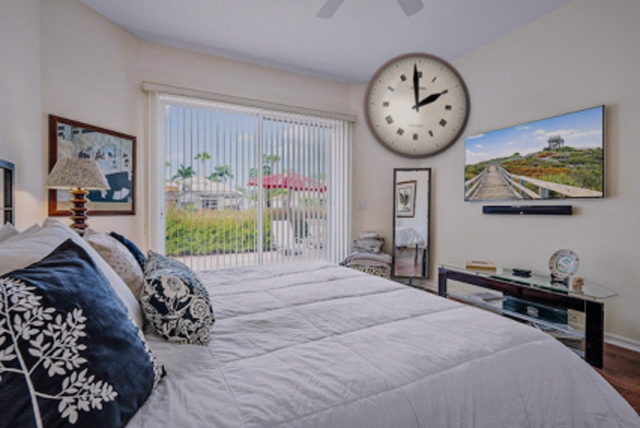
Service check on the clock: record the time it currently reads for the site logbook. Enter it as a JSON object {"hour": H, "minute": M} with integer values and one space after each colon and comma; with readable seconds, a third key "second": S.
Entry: {"hour": 1, "minute": 59}
